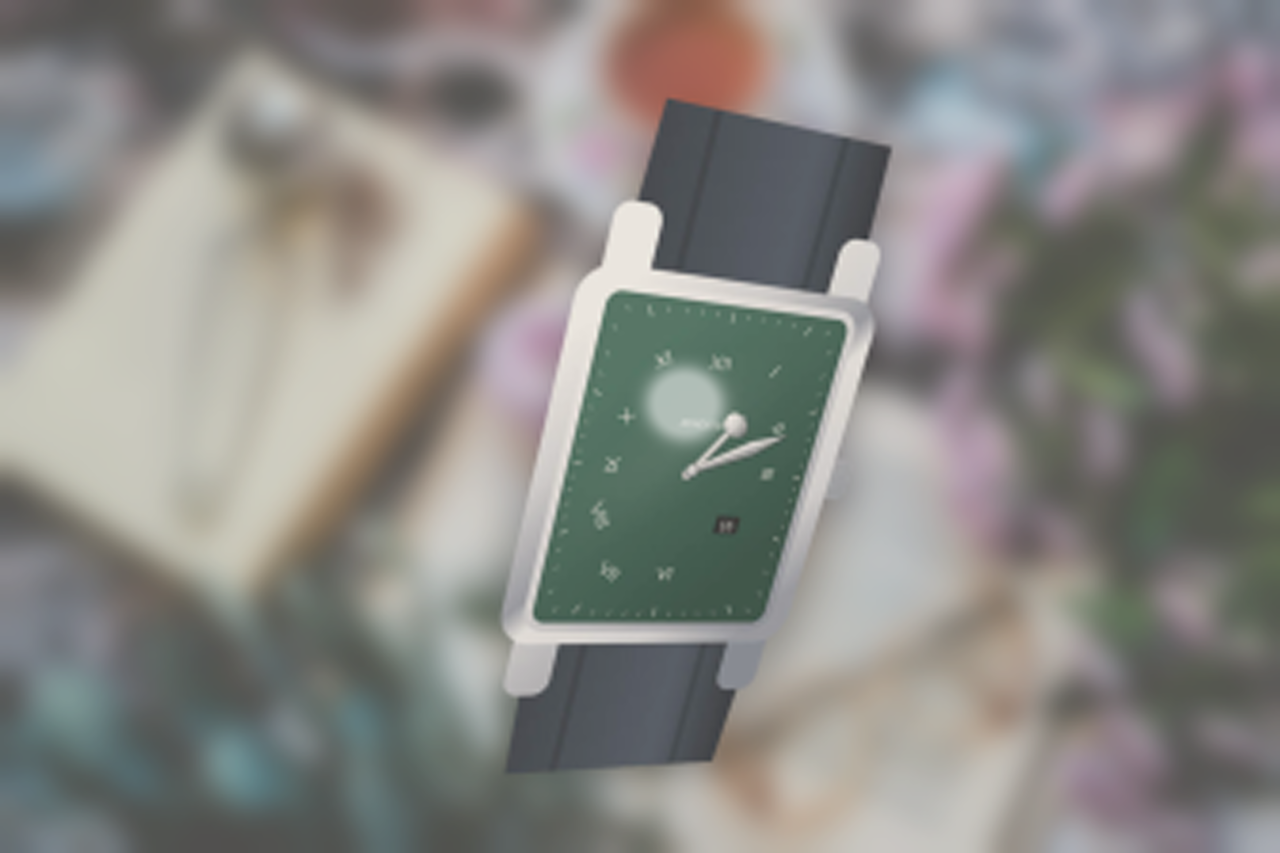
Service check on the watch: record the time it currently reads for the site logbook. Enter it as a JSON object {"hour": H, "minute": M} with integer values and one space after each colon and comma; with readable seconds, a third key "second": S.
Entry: {"hour": 1, "minute": 11}
